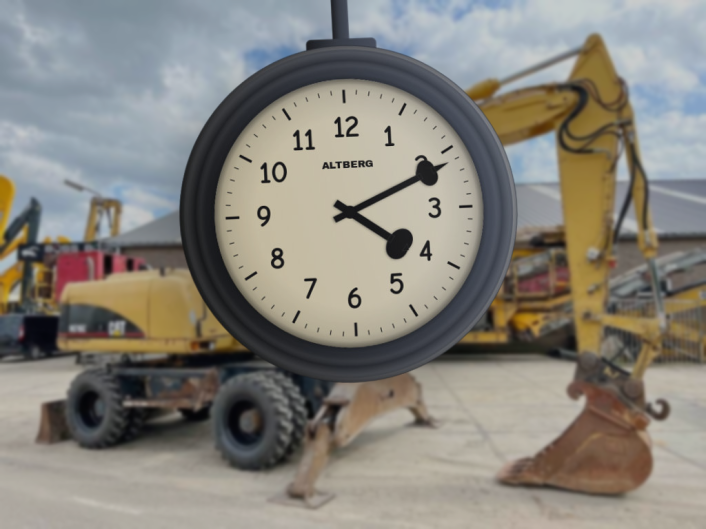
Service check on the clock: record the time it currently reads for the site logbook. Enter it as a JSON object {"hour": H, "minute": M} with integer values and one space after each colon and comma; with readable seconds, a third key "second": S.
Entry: {"hour": 4, "minute": 11}
